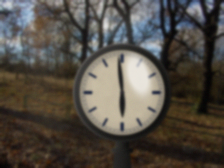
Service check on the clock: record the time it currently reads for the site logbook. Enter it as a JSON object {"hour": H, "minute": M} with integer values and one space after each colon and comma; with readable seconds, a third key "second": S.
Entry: {"hour": 5, "minute": 59}
